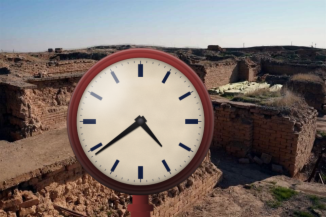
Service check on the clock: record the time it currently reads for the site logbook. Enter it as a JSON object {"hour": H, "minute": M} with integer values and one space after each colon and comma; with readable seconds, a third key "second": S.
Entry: {"hour": 4, "minute": 39}
